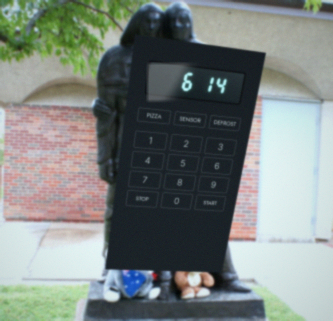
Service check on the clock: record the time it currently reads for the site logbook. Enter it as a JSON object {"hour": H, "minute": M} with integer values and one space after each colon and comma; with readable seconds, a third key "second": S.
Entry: {"hour": 6, "minute": 14}
